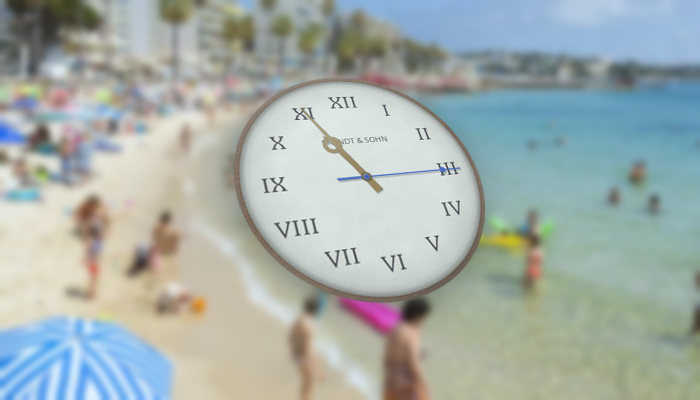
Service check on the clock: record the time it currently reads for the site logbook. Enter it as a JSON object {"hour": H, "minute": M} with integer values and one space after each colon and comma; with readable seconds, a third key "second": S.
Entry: {"hour": 10, "minute": 55, "second": 15}
